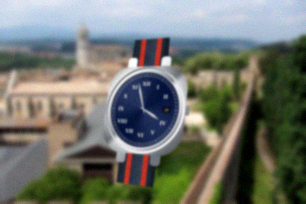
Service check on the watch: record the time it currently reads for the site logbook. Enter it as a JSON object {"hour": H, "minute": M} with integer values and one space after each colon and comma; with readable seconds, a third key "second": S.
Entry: {"hour": 3, "minute": 57}
